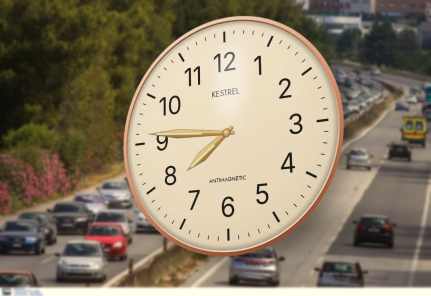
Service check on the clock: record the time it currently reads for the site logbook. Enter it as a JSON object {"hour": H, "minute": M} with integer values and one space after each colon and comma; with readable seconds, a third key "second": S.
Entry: {"hour": 7, "minute": 46}
